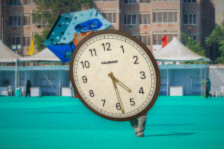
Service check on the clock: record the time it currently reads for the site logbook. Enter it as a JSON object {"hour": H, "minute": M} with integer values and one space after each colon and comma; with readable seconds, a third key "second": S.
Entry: {"hour": 4, "minute": 29}
